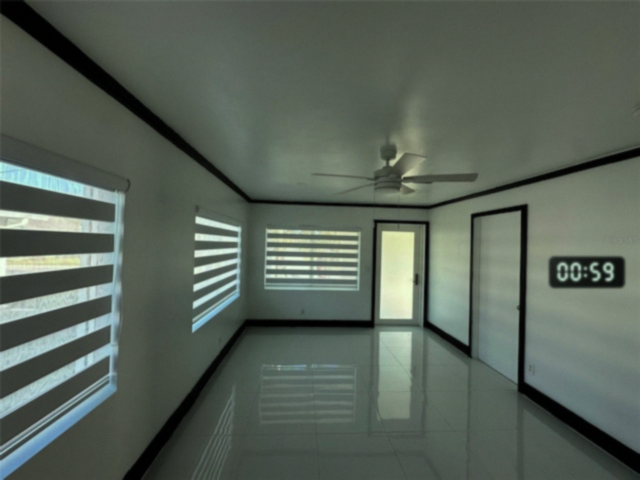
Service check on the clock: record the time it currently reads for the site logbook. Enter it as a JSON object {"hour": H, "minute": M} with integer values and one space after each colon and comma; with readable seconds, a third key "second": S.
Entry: {"hour": 0, "minute": 59}
